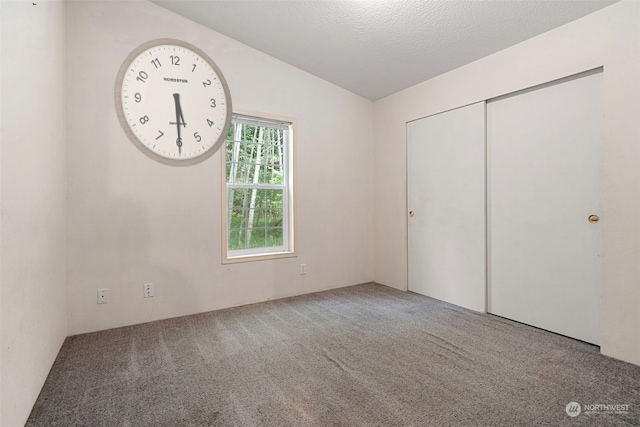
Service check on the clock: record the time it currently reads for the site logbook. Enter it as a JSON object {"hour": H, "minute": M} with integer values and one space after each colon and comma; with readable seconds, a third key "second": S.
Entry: {"hour": 5, "minute": 30}
